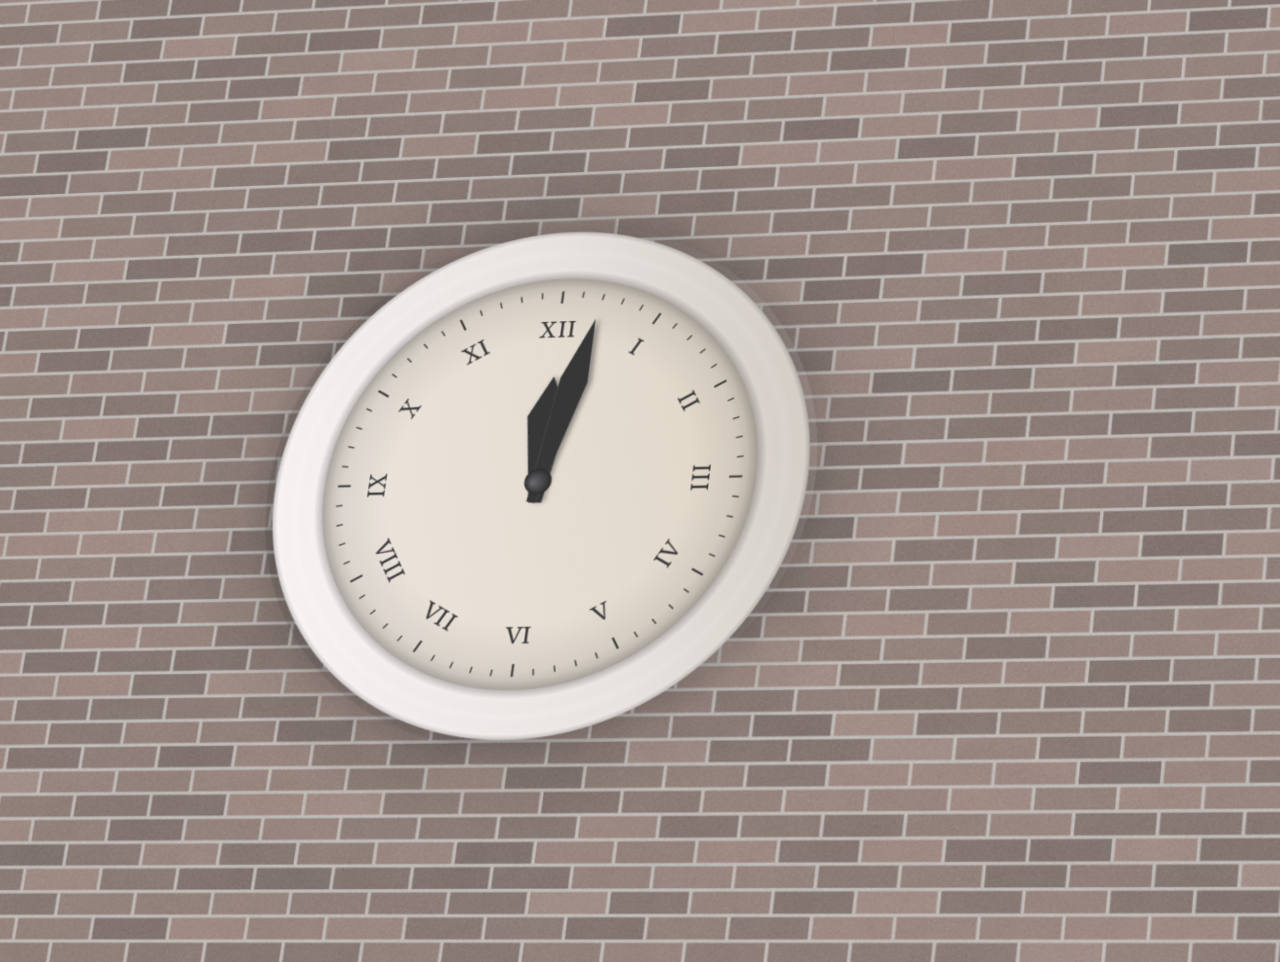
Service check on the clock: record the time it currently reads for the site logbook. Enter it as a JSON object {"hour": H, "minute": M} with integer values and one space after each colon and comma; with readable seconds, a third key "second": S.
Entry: {"hour": 12, "minute": 2}
